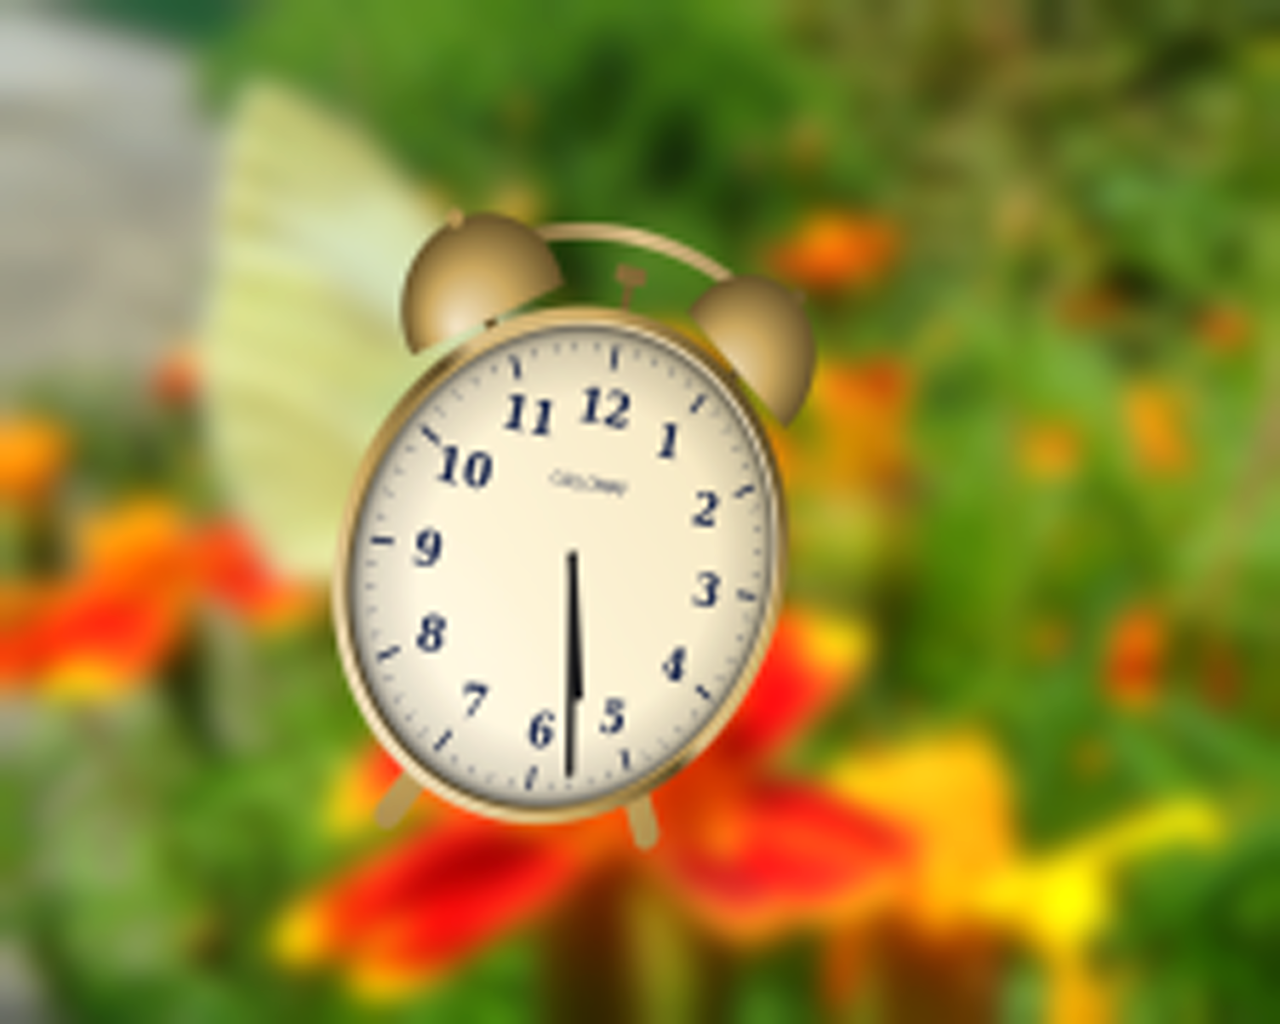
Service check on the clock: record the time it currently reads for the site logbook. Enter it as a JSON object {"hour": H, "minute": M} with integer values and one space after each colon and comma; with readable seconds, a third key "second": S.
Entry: {"hour": 5, "minute": 28}
